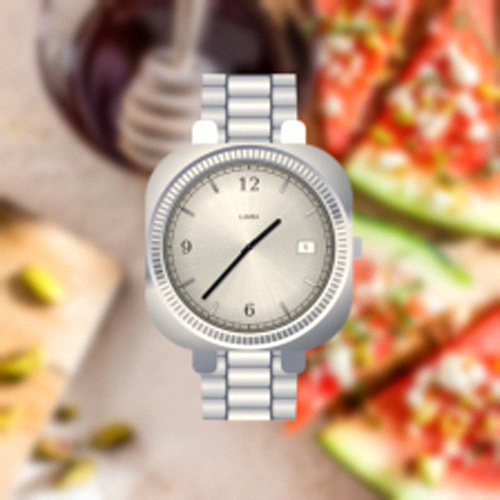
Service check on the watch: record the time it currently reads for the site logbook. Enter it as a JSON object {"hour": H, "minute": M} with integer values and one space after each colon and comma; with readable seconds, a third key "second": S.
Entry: {"hour": 1, "minute": 37}
